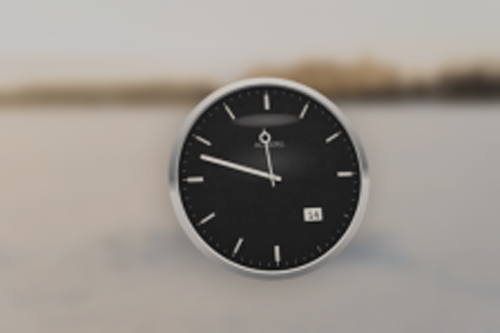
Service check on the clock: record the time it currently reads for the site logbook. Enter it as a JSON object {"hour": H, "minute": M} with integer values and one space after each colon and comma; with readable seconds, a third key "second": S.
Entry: {"hour": 11, "minute": 48}
